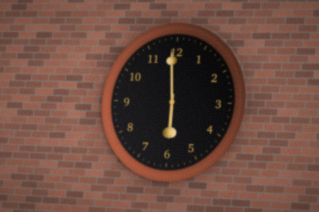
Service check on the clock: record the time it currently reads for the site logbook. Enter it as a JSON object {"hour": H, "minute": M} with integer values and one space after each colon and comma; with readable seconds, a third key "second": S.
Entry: {"hour": 5, "minute": 59}
